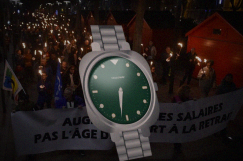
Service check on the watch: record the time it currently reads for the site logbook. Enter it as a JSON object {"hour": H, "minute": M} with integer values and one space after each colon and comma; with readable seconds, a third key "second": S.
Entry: {"hour": 6, "minute": 32}
